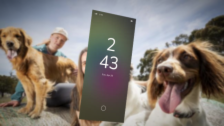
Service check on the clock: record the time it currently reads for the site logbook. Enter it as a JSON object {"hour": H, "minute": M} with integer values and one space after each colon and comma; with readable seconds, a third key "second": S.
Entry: {"hour": 2, "minute": 43}
